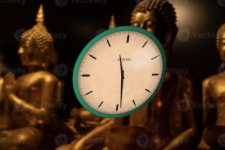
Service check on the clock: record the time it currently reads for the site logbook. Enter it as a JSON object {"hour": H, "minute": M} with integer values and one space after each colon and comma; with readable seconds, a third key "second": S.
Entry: {"hour": 11, "minute": 29}
